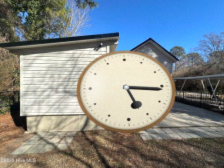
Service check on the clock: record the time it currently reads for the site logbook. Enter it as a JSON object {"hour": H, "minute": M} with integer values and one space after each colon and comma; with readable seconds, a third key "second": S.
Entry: {"hour": 5, "minute": 16}
